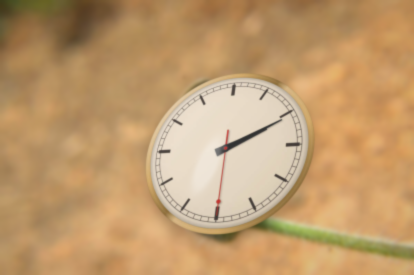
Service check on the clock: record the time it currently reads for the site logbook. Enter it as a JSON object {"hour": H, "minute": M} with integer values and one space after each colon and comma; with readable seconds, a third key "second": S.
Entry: {"hour": 2, "minute": 10, "second": 30}
